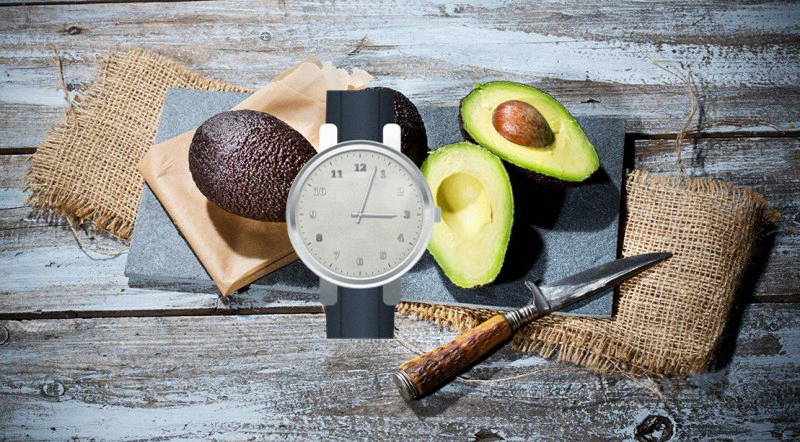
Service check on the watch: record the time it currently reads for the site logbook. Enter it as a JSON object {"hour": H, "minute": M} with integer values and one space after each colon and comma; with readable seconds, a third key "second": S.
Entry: {"hour": 3, "minute": 3}
